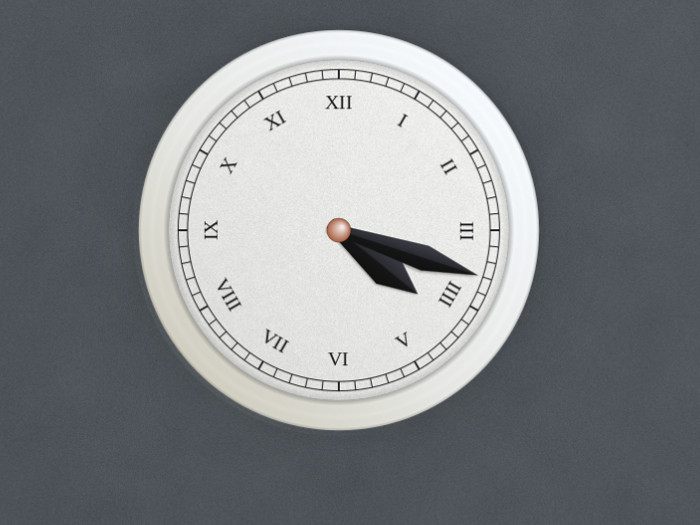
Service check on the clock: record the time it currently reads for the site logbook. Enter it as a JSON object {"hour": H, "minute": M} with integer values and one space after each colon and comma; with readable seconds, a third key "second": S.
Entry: {"hour": 4, "minute": 18}
